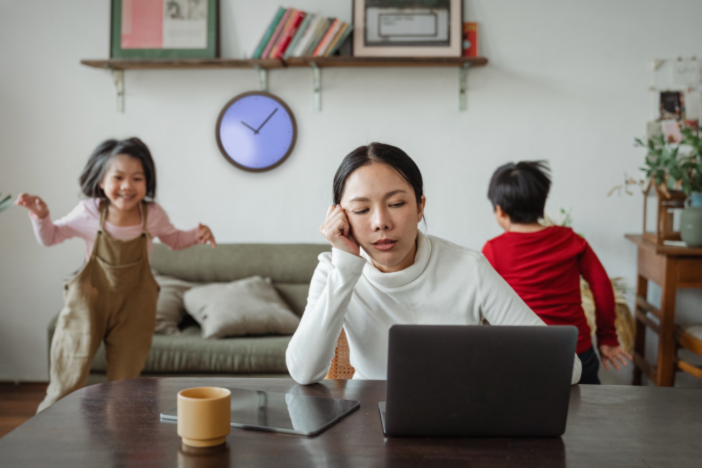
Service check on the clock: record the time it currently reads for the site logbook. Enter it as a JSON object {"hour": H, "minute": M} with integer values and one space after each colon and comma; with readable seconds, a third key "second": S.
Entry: {"hour": 10, "minute": 7}
